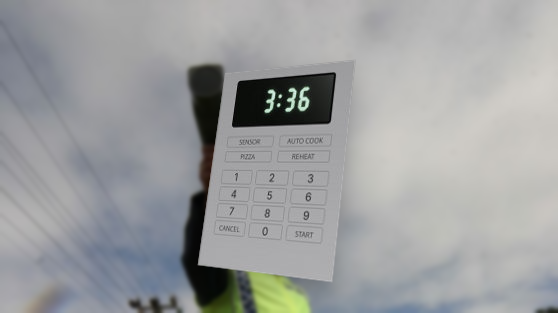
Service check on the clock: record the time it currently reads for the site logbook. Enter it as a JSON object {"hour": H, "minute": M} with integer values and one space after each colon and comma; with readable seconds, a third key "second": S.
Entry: {"hour": 3, "minute": 36}
